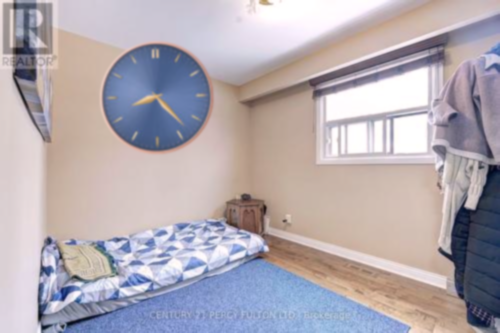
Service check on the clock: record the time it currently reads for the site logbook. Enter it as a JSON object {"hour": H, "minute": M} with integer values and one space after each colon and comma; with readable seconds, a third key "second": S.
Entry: {"hour": 8, "minute": 23}
